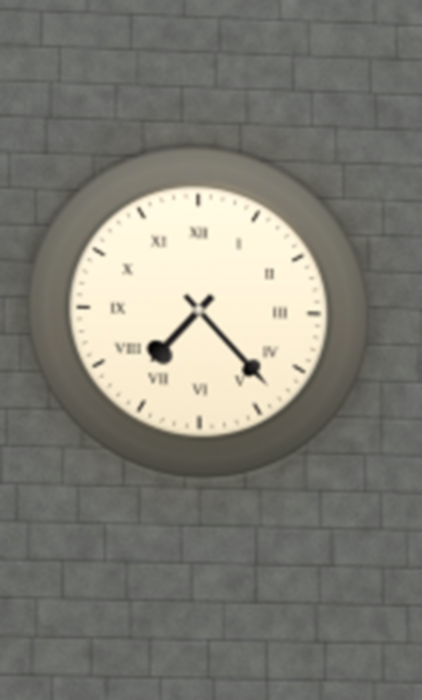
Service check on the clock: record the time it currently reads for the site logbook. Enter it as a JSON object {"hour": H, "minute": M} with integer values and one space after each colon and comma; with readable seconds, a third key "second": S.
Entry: {"hour": 7, "minute": 23}
